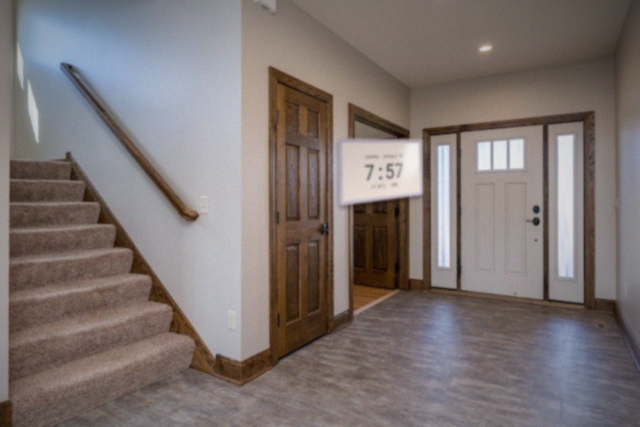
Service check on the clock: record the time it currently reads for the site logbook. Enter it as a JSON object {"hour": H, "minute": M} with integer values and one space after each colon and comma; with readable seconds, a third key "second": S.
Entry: {"hour": 7, "minute": 57}
